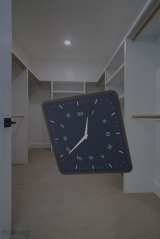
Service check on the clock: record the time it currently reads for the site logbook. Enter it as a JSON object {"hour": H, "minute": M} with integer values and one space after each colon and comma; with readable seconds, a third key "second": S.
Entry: {"hour": 12, "minute": 39}
